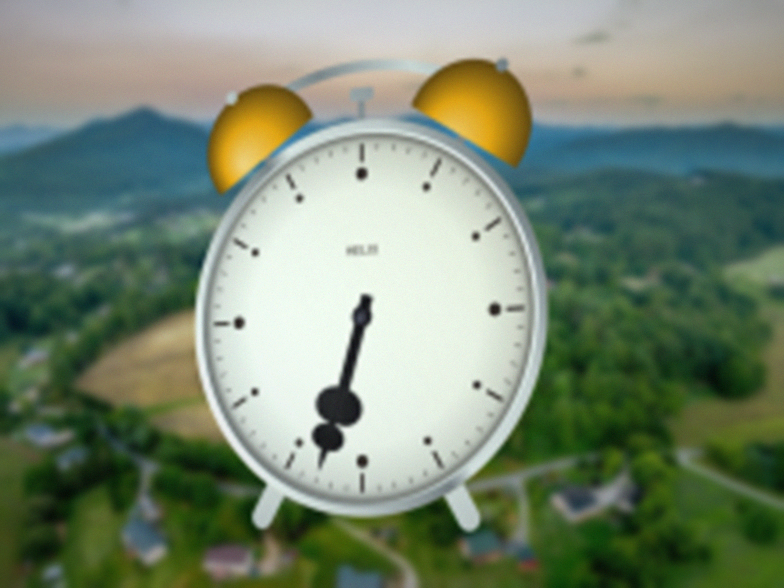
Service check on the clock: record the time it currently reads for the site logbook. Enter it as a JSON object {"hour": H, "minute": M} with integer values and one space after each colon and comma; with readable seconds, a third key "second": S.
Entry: {"hour": 6, "minute": 33}
